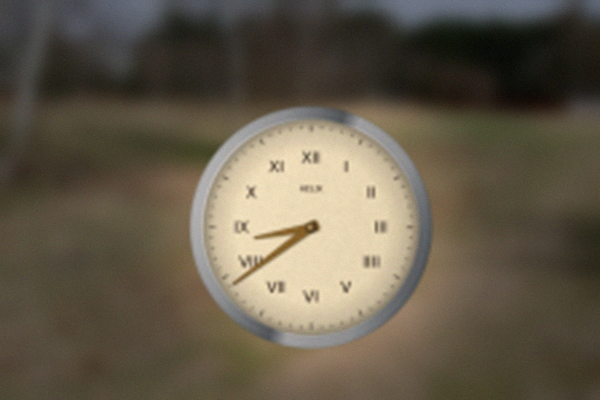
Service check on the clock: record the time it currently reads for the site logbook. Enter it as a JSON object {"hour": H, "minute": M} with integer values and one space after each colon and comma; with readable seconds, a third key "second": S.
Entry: {"hour": 8, "minute": 39}
